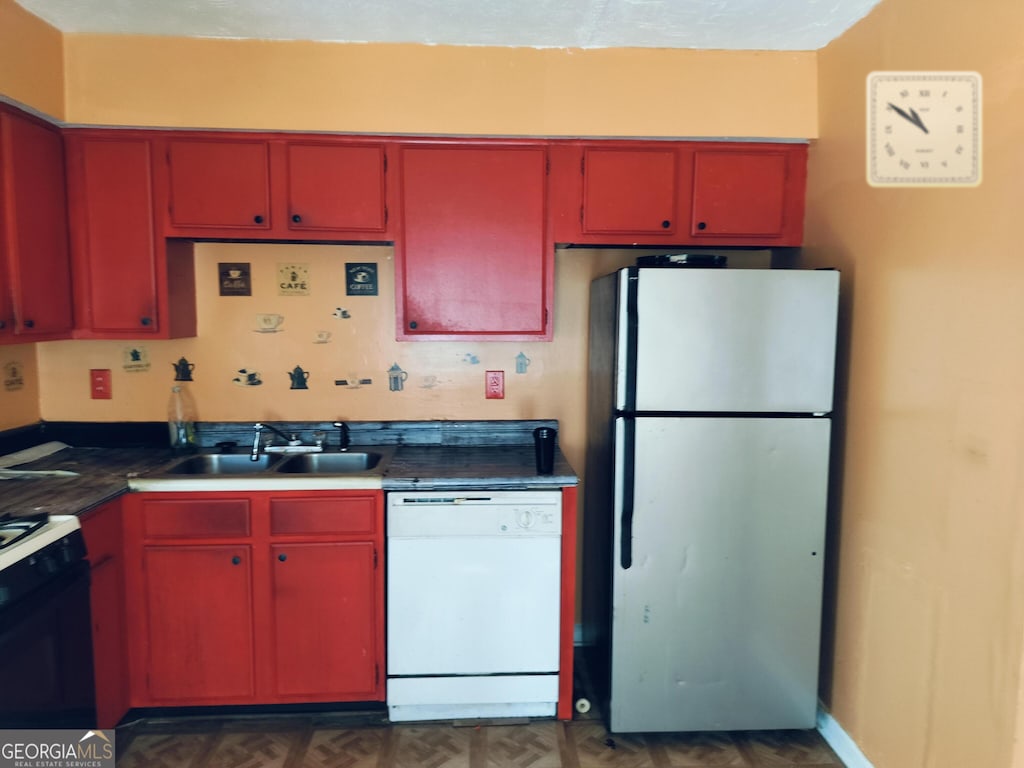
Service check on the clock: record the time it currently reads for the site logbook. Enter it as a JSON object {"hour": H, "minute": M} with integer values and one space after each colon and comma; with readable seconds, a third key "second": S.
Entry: {"hour": 10, "minute": 51}
